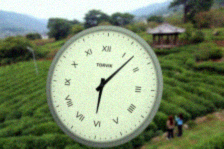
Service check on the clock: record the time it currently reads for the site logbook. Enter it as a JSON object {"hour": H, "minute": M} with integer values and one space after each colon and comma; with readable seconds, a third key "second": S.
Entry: {"hour": 6, "minute": 7}
